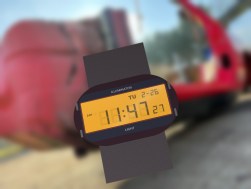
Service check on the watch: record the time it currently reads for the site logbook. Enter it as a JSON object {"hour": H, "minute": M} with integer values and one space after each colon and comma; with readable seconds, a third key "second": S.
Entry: {"hour": 11, "minute": 47, "second": 27}
